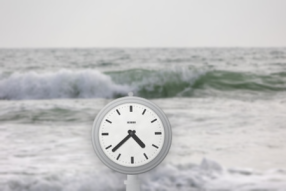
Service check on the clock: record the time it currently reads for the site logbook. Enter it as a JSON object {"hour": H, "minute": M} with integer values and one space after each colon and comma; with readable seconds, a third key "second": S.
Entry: {"hour": 4, "minute": 38}
